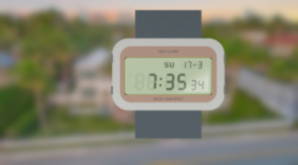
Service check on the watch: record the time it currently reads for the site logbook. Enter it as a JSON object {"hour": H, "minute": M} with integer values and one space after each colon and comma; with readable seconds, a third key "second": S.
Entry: {"hour": 7, "minute": 35, "second": 34}
